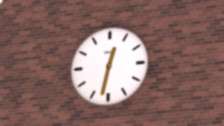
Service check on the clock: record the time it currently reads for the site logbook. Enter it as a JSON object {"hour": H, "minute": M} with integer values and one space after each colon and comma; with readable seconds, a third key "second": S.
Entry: {"hour": 12, "minute": 32}
